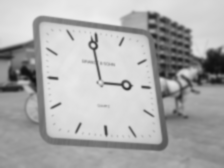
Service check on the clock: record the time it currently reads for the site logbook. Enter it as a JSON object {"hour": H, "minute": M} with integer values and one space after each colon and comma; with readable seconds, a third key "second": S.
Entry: {"hour": 2, "minute": 59}
